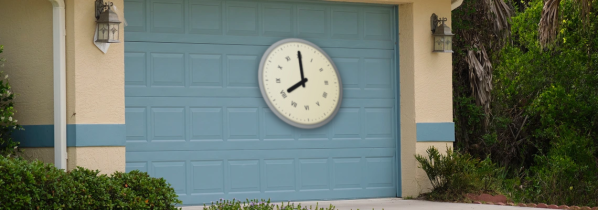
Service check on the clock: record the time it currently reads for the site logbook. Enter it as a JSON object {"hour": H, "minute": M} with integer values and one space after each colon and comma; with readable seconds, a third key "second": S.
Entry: {"hour": 8, "minute": 0}
